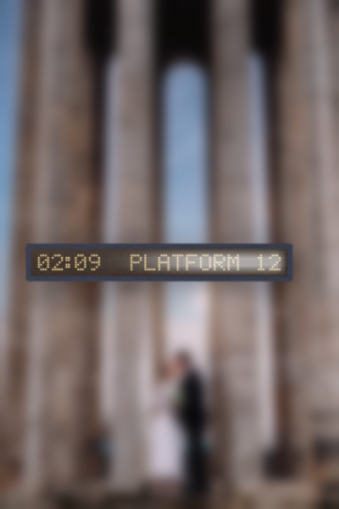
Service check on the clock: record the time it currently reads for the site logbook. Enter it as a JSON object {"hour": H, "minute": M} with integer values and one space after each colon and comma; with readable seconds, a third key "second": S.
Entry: {"hour": 2, "minute": 9}
